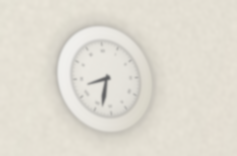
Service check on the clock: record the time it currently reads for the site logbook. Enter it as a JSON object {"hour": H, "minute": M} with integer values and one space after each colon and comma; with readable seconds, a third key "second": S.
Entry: {"hour": 8, "minute": 33}
